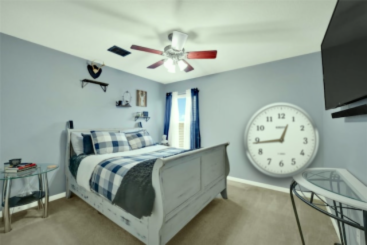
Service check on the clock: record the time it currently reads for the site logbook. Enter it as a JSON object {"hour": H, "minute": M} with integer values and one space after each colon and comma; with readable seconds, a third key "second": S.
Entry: {"hour": 12, "minute": 44}
